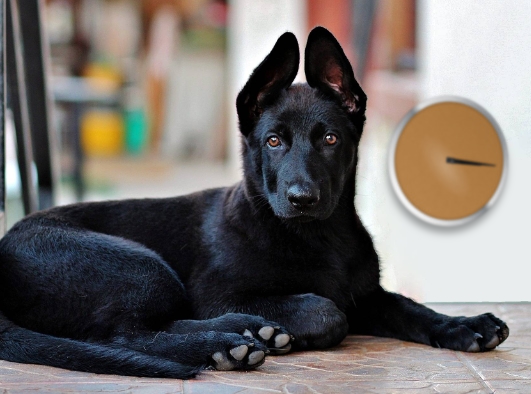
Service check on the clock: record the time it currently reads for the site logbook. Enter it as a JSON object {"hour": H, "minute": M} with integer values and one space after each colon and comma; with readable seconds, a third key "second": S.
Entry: {"hour": 3, "minute": 16}
